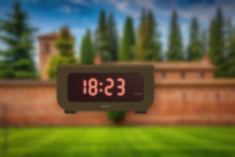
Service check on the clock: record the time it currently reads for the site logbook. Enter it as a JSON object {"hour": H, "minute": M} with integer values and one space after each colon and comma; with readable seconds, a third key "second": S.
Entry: {"hour": 18, "minute": 23}
